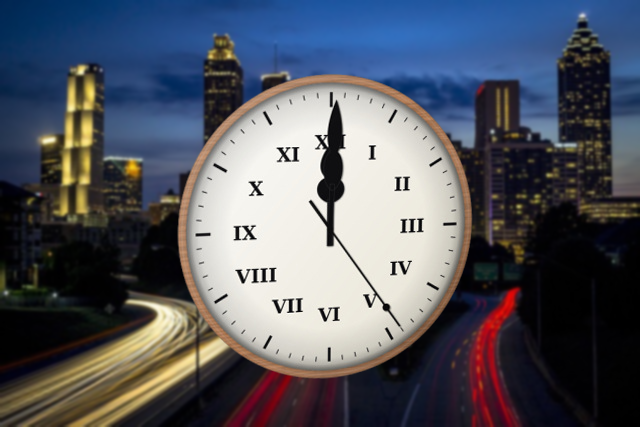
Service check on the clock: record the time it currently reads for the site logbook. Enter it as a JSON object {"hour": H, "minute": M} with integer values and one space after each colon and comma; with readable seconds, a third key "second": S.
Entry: {"hour": 12, "minute": 0, "second": 24}
